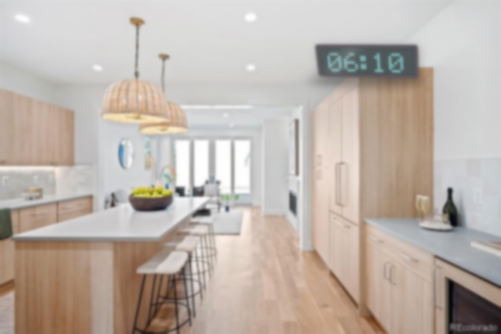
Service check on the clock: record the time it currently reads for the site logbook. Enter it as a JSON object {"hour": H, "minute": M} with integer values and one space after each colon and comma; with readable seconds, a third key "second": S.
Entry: {"hour": 6, "minute": 10}
